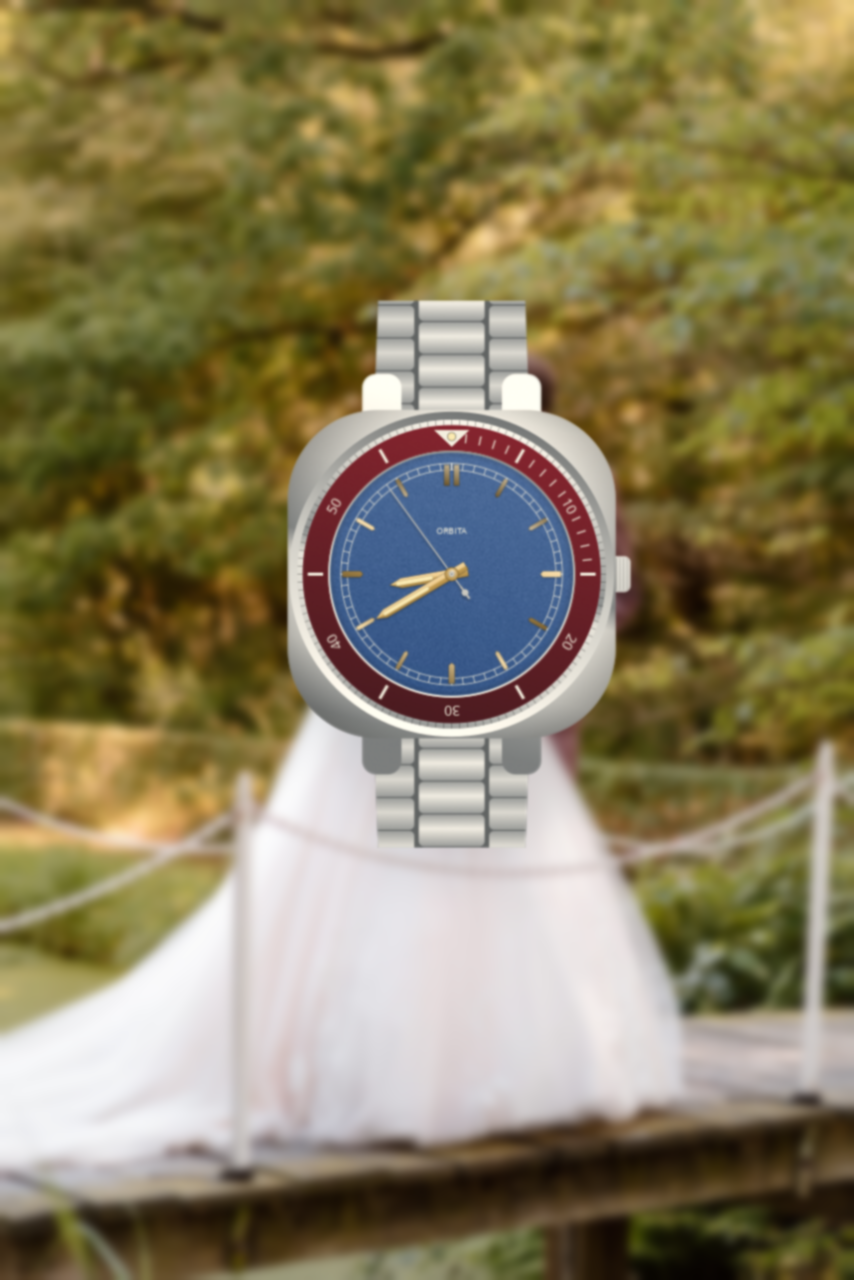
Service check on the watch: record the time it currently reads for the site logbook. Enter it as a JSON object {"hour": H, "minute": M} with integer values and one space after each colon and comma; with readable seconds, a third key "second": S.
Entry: {"hour": 8, "minute": 39, "second": 54}
